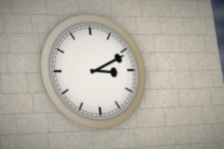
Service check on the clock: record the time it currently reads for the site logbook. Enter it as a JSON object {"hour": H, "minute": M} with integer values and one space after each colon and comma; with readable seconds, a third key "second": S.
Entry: {"hour": 3, "minute": 11}
